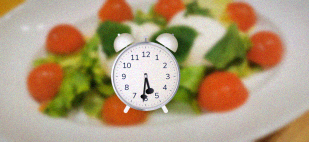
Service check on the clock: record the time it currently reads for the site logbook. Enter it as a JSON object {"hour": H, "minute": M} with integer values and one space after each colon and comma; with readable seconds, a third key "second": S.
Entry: {"hour": 5, "minute": 31}
